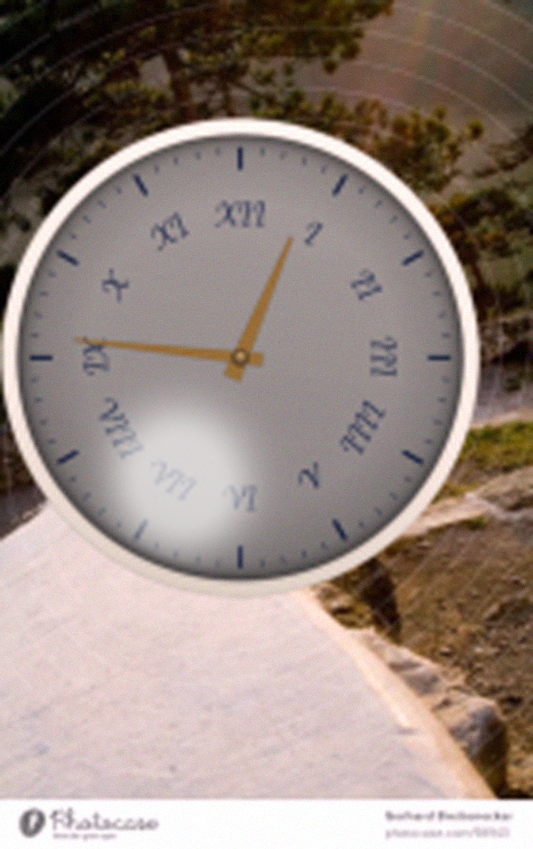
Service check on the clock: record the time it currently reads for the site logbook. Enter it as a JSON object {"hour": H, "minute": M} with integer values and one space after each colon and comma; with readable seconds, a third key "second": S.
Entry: {"hour": 12, "minute": 46}
